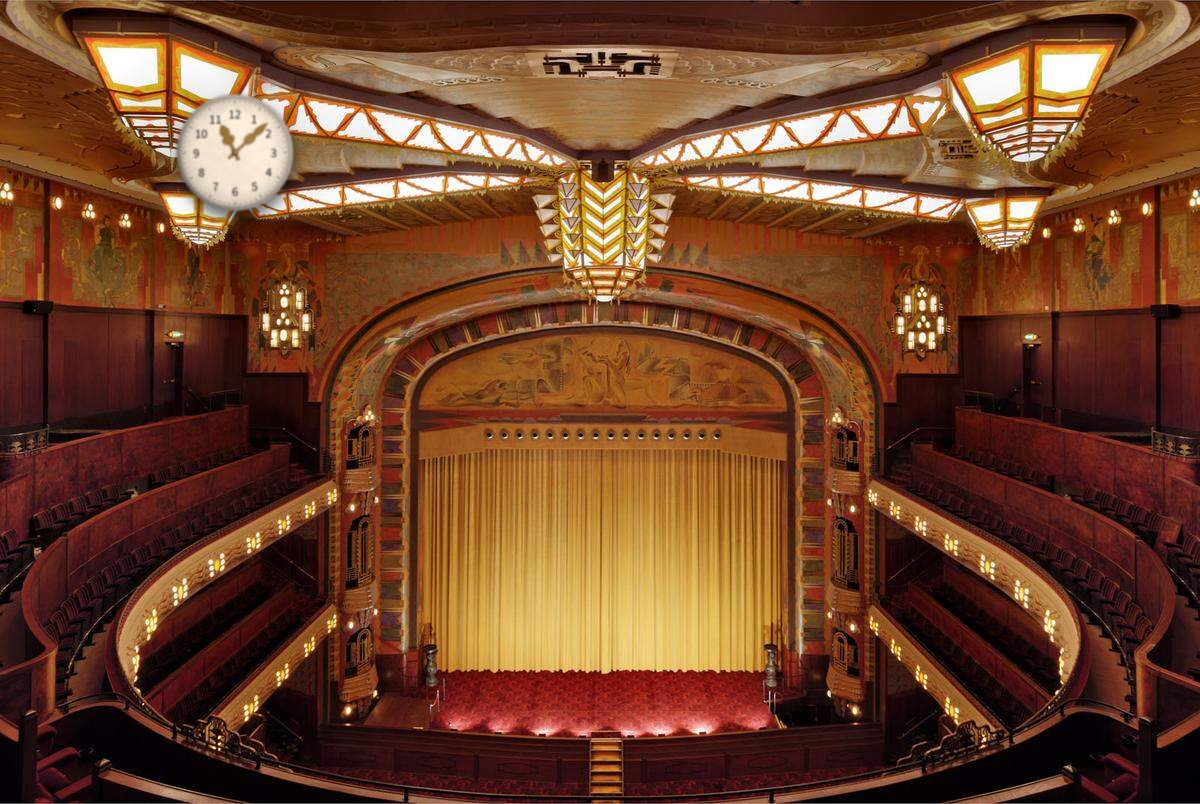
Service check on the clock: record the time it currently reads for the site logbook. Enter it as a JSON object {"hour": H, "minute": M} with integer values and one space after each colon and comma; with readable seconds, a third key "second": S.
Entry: {"hour": 11, "minute": 8}
